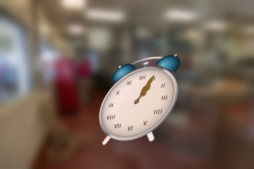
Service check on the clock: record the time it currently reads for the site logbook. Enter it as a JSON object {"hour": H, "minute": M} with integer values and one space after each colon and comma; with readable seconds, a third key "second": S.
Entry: {"hour": 1, "minute": 4}
